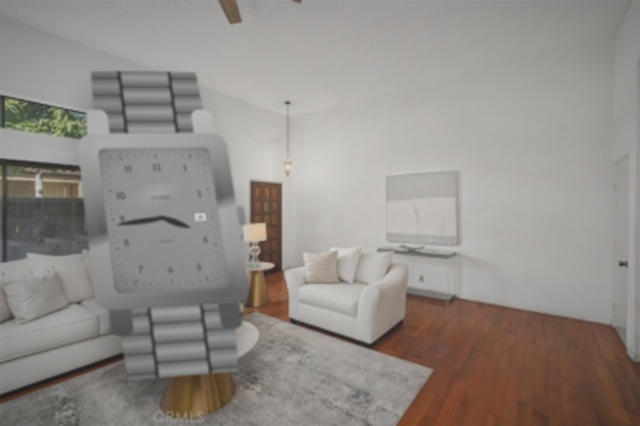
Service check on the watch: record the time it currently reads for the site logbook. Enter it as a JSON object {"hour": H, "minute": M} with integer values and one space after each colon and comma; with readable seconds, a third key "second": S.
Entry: {"hour": 3, "minute": 44}
